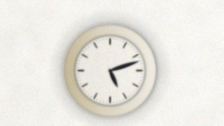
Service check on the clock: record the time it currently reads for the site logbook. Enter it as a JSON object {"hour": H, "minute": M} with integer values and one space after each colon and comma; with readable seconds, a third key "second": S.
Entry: {"hour": 5, "minute": 12}
